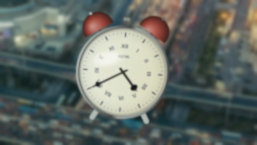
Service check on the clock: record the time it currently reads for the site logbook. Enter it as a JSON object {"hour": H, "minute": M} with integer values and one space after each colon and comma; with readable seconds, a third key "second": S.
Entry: {"hour": 4, "minute": 40}
